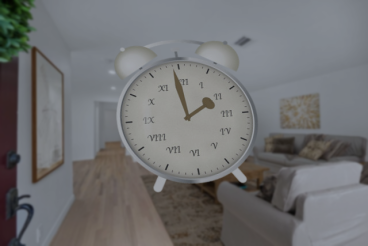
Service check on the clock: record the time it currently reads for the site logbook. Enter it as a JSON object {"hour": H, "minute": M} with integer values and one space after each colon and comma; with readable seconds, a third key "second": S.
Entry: {"hour": 1, "minute": 59}
